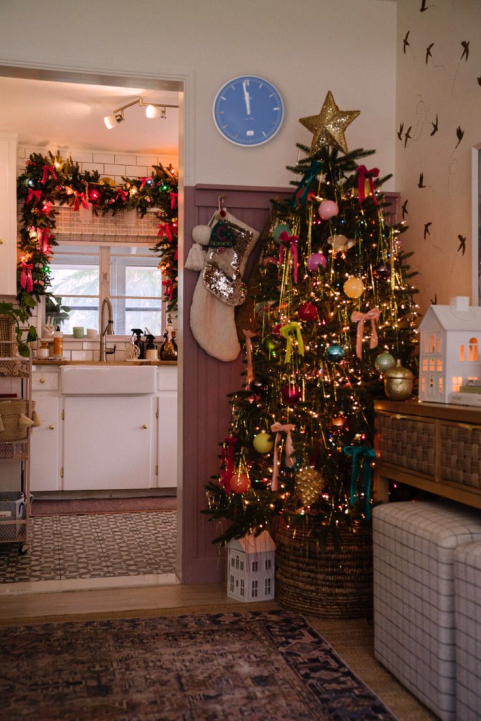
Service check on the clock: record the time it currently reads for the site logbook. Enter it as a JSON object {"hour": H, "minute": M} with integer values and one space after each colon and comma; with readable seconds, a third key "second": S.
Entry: {"hour": 11, "minute": 59}
